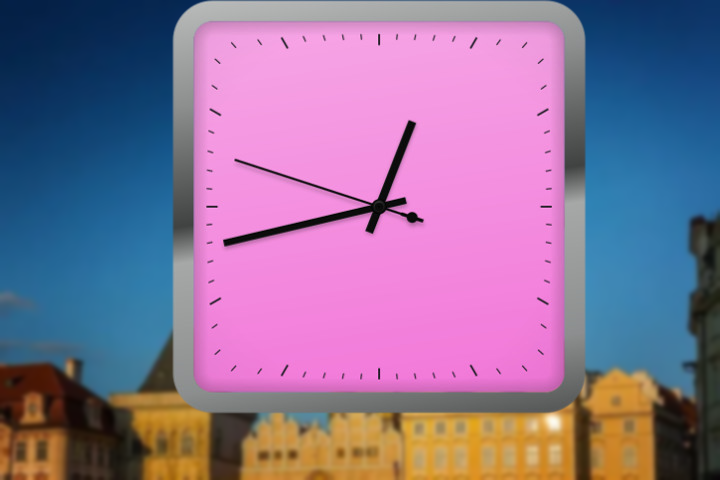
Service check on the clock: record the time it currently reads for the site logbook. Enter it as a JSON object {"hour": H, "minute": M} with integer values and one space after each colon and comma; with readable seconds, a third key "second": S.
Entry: {"hour": 12, "minute": 42, "second": 48}
